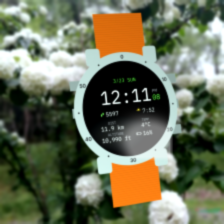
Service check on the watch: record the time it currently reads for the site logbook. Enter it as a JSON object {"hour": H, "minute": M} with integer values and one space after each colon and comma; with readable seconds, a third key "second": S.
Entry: {"hour": 12, "minute": 11}
